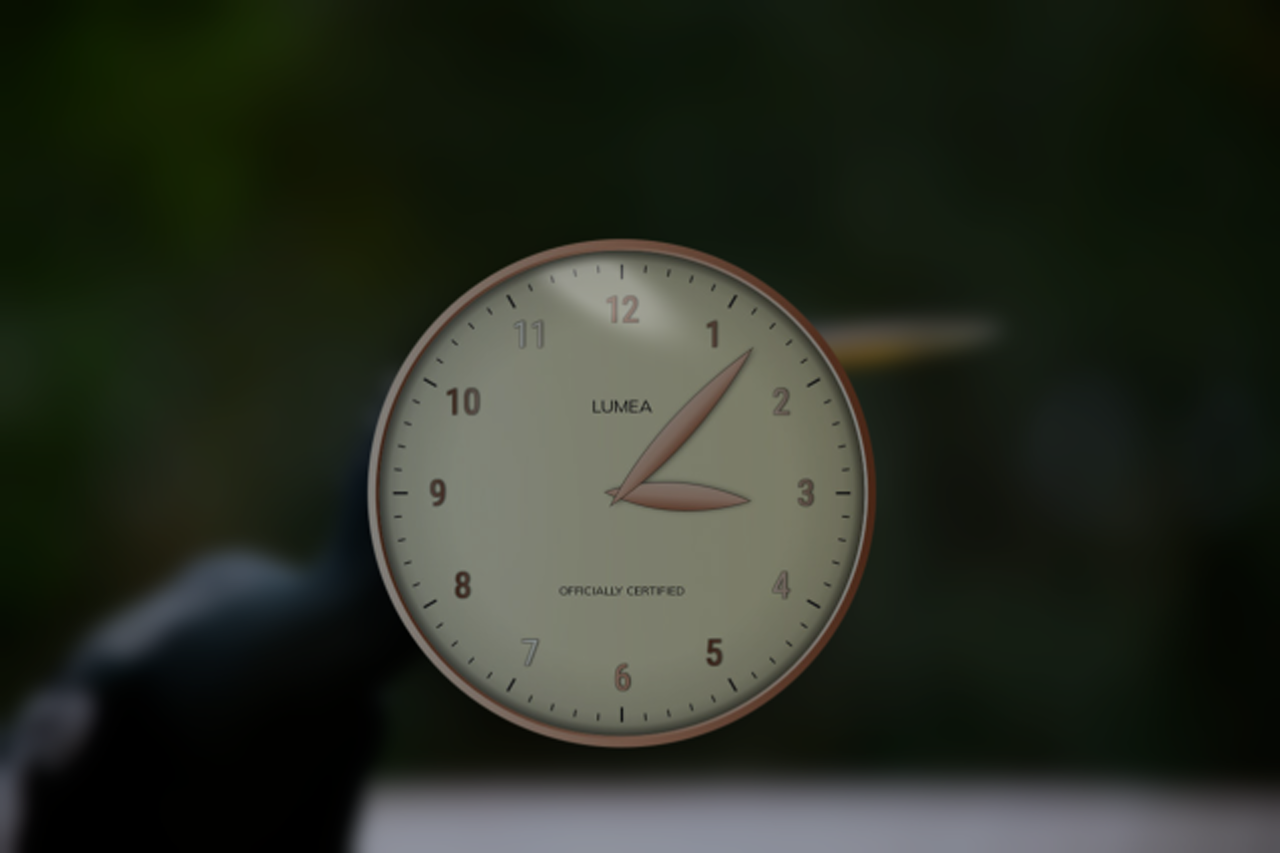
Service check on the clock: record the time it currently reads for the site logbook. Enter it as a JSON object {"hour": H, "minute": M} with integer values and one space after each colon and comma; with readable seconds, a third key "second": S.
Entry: {"hour": 3, "minute": 7}
